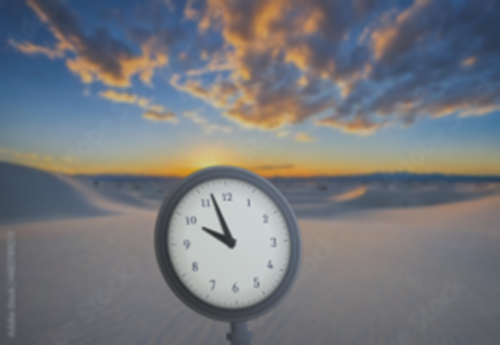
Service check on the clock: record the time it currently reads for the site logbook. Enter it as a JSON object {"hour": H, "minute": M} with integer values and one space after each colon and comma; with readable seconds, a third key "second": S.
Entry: {"hour": 9, "minute": 57}
